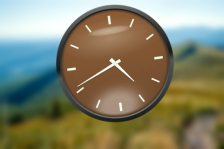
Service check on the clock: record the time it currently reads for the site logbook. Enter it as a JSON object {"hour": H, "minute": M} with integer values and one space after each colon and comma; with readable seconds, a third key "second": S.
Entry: {"hour": 4, "minute": 41}
